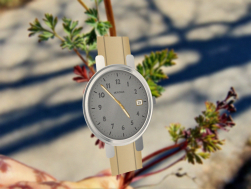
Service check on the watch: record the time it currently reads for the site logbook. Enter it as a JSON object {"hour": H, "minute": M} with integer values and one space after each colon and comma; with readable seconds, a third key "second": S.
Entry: {"hour": 4, "minute": 53}
